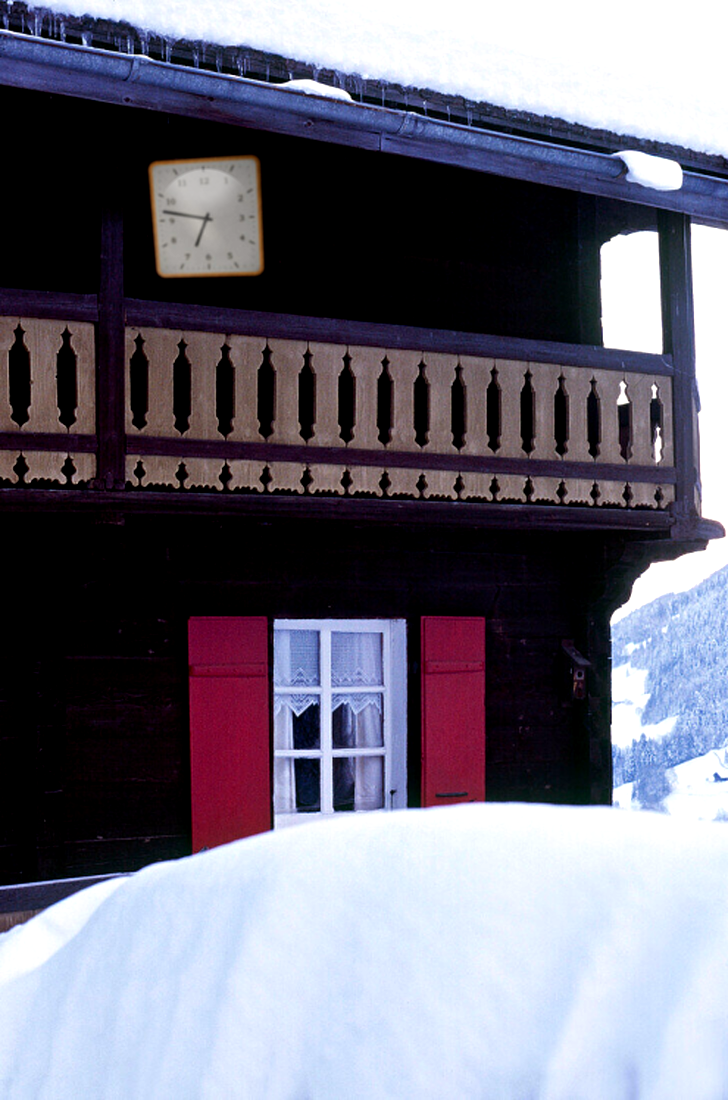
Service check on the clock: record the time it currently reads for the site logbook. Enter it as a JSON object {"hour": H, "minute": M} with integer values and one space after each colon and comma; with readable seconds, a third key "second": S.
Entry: {"hour": 6, "minute": 47}
